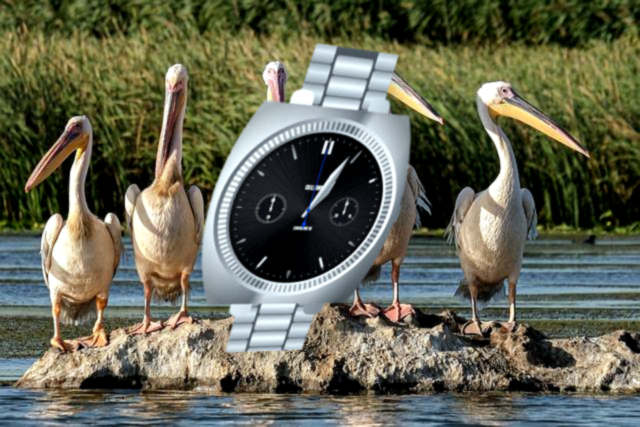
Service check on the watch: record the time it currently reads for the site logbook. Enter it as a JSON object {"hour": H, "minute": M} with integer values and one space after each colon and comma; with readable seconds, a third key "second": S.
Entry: {"hour": 1, "minute": 4}
